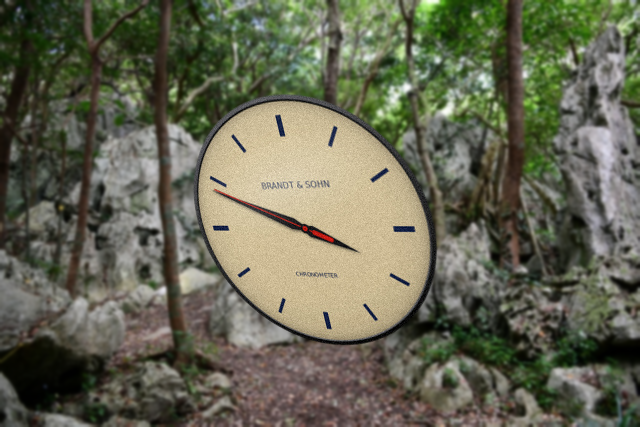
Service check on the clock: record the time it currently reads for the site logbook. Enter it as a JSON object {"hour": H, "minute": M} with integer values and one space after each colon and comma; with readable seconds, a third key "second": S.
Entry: {"hour": 3, "minute": 48, "second": 49}
